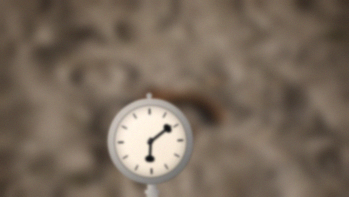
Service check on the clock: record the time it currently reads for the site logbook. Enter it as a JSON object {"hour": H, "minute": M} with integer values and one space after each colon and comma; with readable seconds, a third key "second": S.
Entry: {"hour": 6, "minute": 9}
